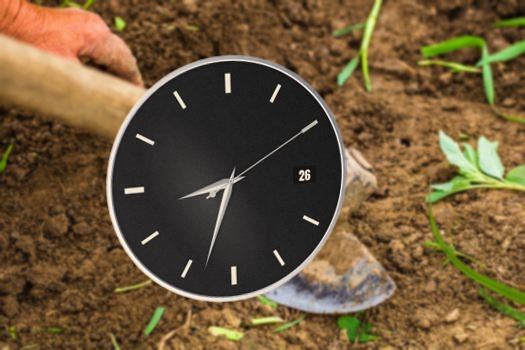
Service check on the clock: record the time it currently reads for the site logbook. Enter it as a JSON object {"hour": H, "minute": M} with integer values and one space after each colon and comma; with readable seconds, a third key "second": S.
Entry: {"hour": 8, "minute": 33, "second": 10}
